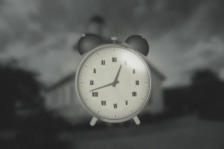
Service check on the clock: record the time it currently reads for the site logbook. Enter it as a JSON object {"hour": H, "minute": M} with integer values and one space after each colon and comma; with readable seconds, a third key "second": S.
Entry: {"hour": 12, "minute": 42}
